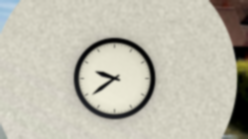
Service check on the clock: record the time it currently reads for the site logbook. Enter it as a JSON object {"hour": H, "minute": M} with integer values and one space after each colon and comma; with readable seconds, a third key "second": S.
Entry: {"hour": 9, "minute": 39}
